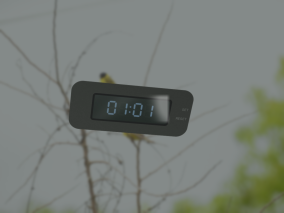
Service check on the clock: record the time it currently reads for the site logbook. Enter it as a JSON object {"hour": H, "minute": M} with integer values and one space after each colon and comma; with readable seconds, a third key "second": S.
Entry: {"hour": 1, "minute": 1}
